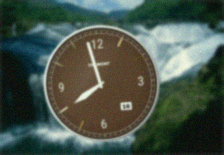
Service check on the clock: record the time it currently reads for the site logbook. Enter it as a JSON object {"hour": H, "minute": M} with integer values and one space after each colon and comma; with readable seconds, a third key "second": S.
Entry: {"hour": 7, "minute": 58}
